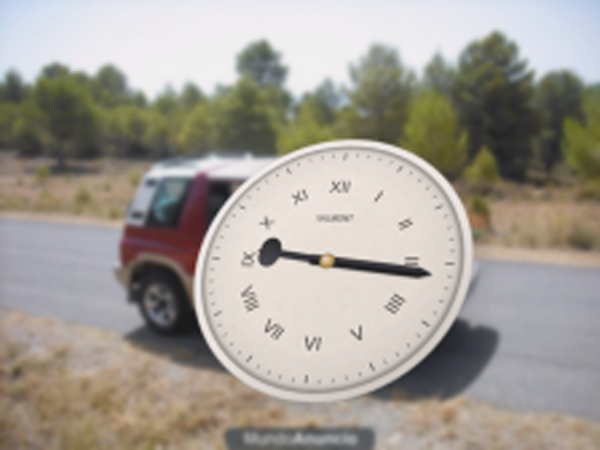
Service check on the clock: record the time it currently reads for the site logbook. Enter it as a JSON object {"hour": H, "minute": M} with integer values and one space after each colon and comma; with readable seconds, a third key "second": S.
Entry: {"hour": 9, "minute": 16}
